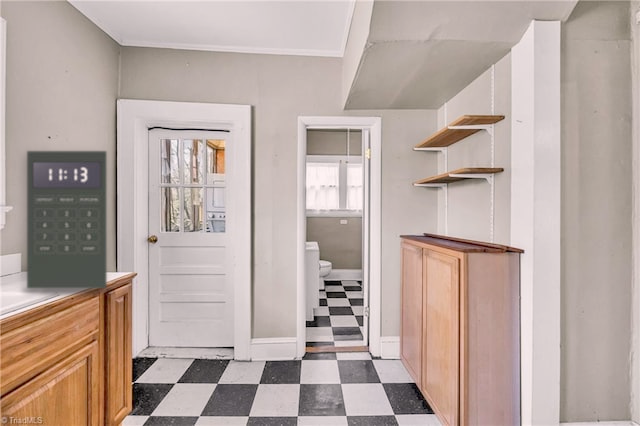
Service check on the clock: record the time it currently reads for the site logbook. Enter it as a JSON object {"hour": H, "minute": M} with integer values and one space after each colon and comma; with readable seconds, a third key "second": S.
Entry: {"hour": 11, "minute": 13}
